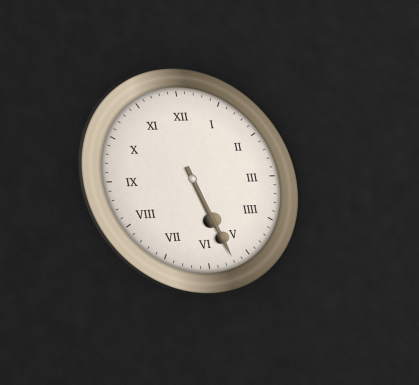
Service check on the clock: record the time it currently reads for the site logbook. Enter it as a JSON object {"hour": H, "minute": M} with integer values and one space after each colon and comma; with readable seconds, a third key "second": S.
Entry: {"hour": 5, "minute": 27}
